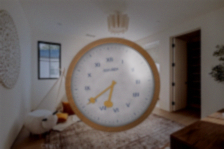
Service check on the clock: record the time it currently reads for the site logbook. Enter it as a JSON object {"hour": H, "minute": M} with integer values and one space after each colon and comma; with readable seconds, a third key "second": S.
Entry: {"hour": 6, "minute": 40}
